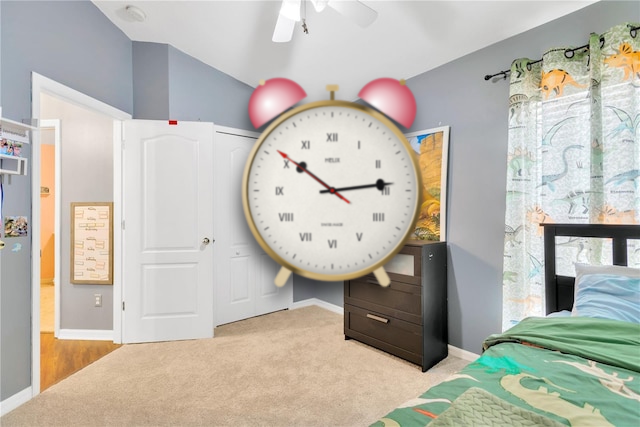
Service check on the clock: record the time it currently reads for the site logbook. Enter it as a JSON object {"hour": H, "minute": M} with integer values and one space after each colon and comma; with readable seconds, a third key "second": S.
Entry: {"hour": 10, "minute": 13, "second": 51}
